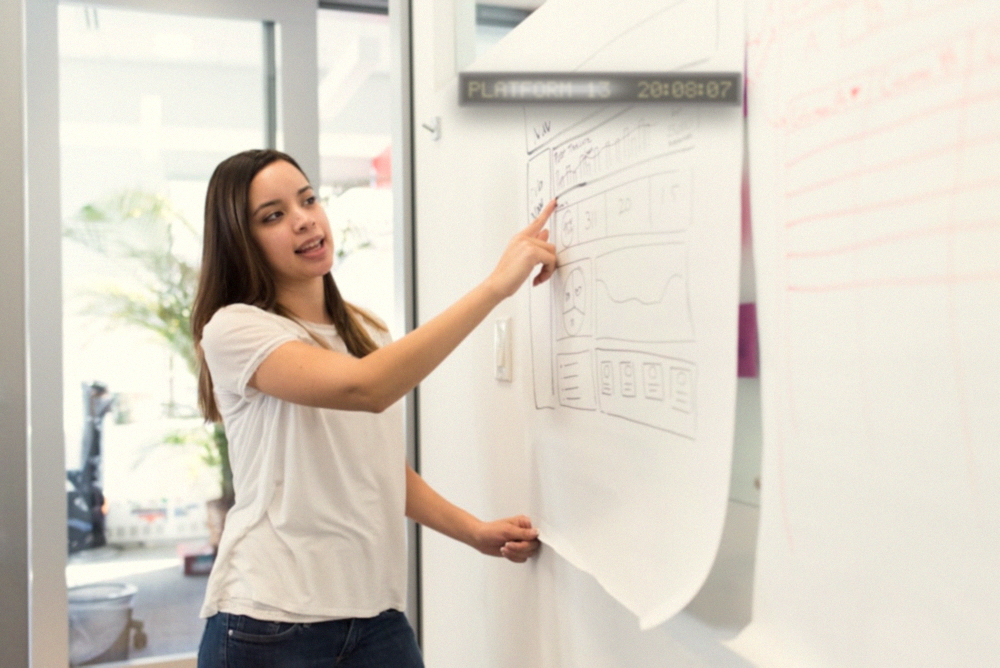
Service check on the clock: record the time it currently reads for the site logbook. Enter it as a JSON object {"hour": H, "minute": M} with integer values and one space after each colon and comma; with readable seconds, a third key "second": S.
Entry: {"hour": 20, "minute": 8, "second": 7}
